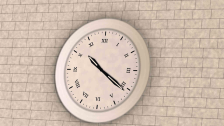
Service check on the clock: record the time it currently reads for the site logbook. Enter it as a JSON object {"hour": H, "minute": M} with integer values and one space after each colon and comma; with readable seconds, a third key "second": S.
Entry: {"hour": 10, "minute": 21}
